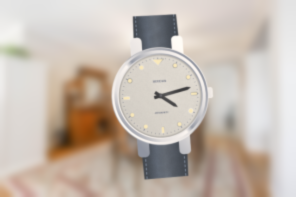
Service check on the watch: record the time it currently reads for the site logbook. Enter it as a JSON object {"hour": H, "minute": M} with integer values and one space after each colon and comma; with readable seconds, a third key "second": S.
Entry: {"hour": 4, "minute": 13}
